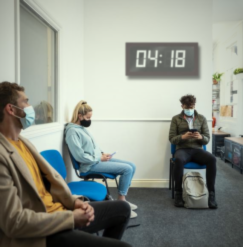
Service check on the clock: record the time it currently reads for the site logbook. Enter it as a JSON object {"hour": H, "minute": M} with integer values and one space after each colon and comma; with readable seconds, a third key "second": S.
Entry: {"hour": 4, "minute": 18}
